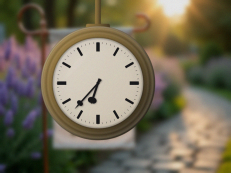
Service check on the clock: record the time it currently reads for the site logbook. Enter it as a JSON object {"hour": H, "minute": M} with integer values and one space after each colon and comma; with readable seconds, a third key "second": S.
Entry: {"hour": 6, "minute": 37}
